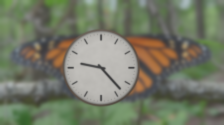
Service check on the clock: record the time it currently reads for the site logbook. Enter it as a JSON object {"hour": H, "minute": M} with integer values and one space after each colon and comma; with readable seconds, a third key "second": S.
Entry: {"hour": 9, "minute": 23}
